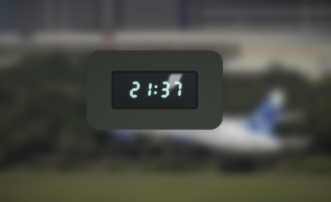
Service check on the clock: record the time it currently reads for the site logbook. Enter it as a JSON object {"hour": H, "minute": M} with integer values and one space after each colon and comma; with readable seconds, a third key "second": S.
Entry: {"hour": 21, "minute": 37}
